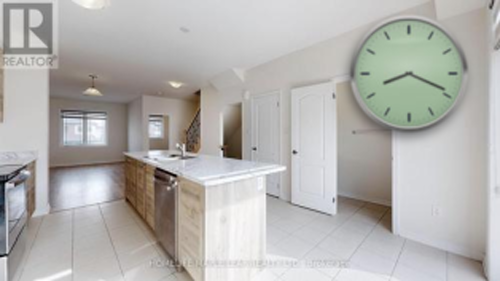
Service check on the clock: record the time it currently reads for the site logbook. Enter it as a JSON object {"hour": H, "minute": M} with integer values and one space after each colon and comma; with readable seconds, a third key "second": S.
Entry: {"hour": 8, "minute": 19}
